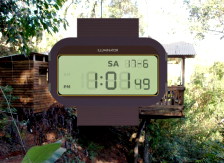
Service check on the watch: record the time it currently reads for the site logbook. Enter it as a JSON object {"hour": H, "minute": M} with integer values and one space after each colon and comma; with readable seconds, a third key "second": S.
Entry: {"hour": 1, "minute": 1, "second": 49}
